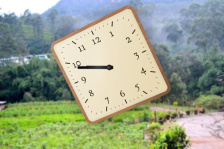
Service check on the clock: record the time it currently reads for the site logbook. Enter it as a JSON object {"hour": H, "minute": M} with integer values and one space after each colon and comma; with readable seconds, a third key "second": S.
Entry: {"hour": 9, "minute": 49}
